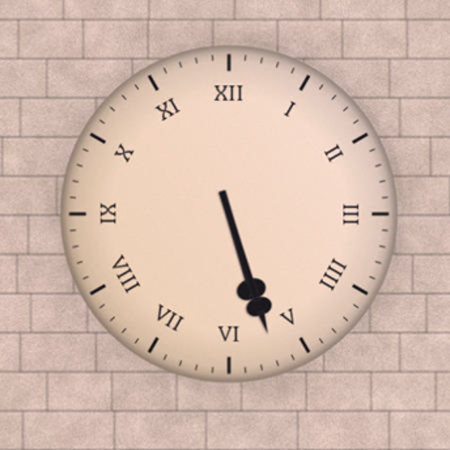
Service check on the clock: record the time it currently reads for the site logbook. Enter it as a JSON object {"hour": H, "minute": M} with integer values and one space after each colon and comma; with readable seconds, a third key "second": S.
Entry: {"hour": 5, "minute": 27}
